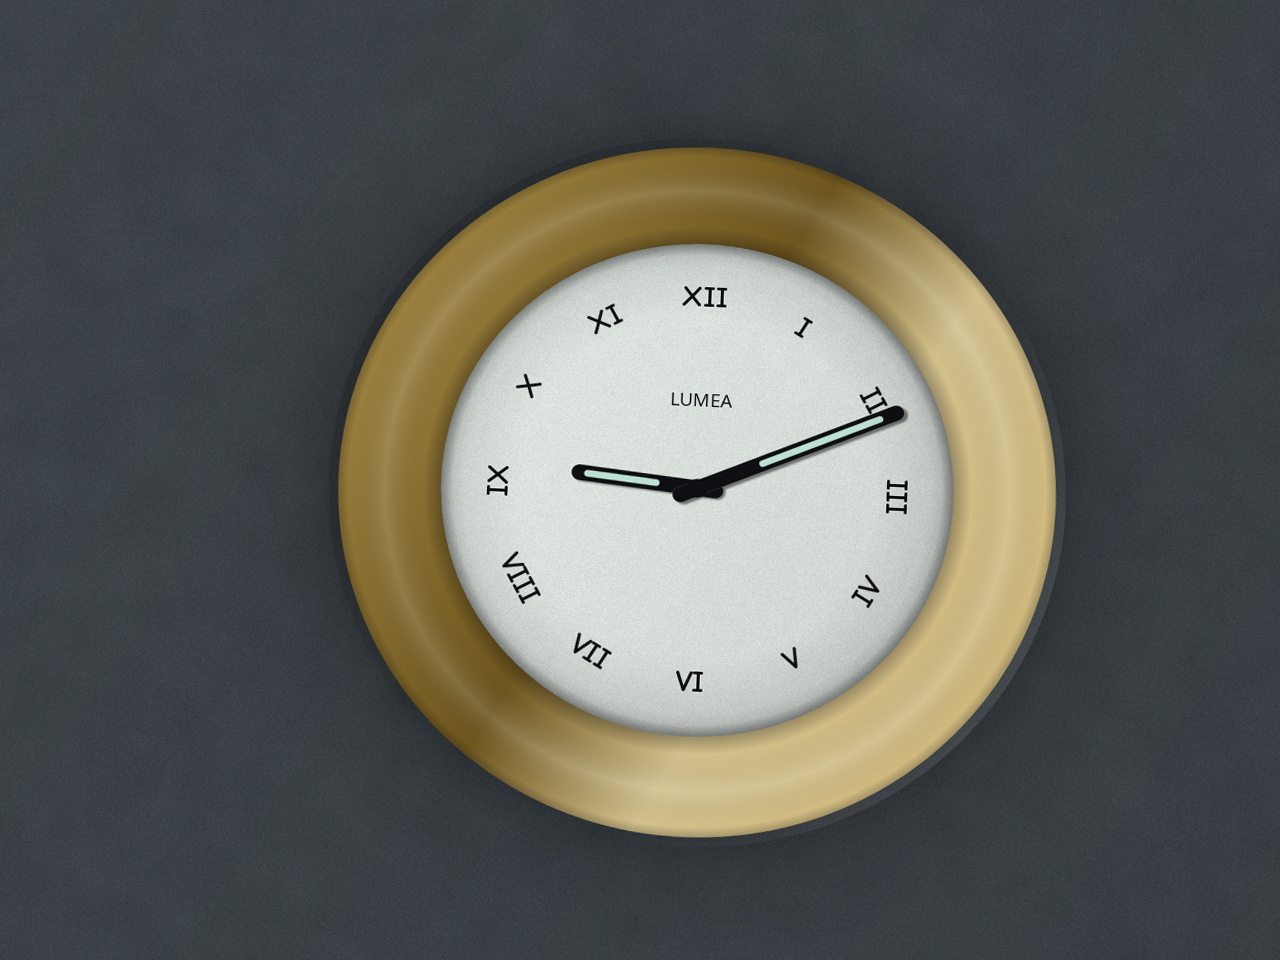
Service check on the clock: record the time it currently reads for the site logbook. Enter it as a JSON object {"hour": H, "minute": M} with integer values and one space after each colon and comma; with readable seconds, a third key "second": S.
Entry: {"hour": 9, "minute": 11}
